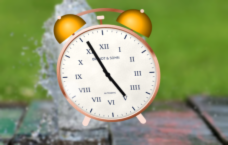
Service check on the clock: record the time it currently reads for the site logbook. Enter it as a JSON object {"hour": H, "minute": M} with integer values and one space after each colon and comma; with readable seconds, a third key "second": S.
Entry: {"hour": 4, "minute": 56}
